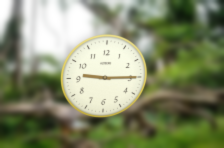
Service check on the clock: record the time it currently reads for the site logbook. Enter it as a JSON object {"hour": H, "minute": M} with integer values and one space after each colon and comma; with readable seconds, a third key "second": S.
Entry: {"hour": 9, "minute": 15}
